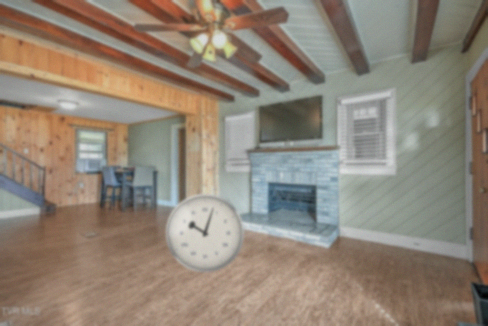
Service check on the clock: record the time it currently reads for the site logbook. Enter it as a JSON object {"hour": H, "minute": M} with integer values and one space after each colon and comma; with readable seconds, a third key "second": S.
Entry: {"hour": 10, "minute": 3}
